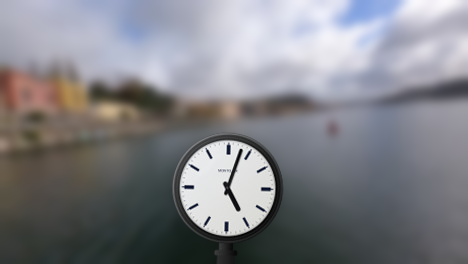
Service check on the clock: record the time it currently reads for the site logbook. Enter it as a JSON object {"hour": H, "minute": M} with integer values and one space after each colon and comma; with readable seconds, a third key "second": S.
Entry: {"hour": 5, "minute": 3}
